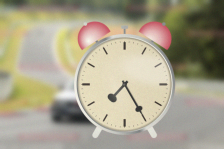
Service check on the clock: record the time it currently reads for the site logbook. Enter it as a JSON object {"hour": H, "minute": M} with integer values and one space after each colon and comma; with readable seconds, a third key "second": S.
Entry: {"hour": 7, "minute": 25}
